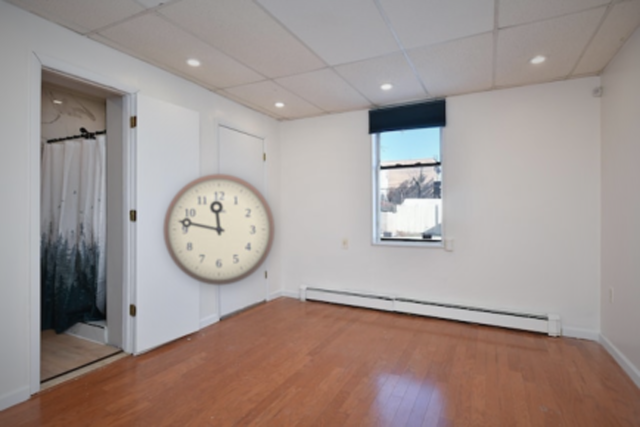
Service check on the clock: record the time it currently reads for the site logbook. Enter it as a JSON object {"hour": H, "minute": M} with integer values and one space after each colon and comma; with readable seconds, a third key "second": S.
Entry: {"hour": 11, "minute": 47}
